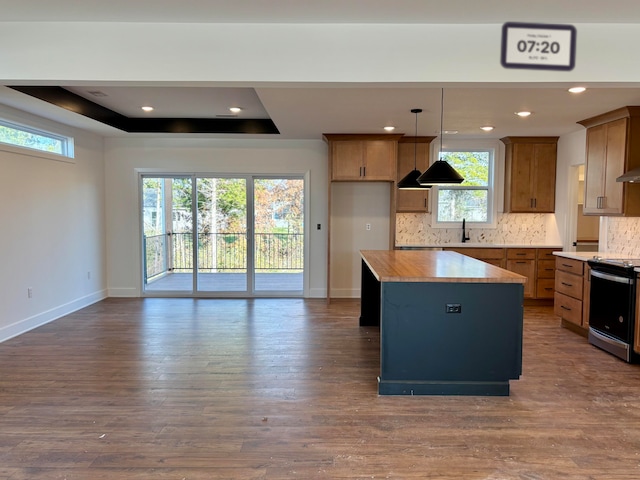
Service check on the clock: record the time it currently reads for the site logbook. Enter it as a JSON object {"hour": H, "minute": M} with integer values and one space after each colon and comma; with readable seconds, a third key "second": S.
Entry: {"hour": 7, "minute": 20}
